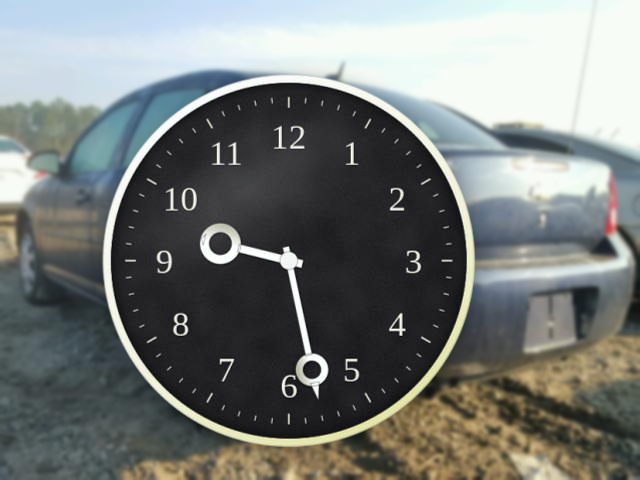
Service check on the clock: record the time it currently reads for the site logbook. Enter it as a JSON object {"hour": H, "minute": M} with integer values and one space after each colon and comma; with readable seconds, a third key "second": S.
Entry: {"hour": 9, "minute": 28}
